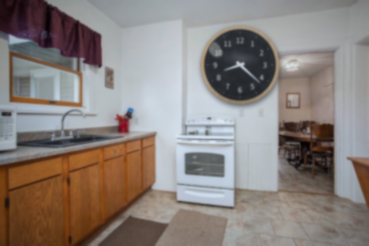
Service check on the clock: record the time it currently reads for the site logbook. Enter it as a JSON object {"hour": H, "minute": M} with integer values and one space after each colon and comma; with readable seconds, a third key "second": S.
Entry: {"hour": 8, "minute": 22}
